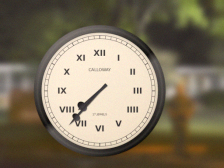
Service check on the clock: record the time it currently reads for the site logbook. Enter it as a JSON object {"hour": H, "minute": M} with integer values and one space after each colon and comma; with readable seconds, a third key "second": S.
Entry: {"hour": 7, "minute": 37}
